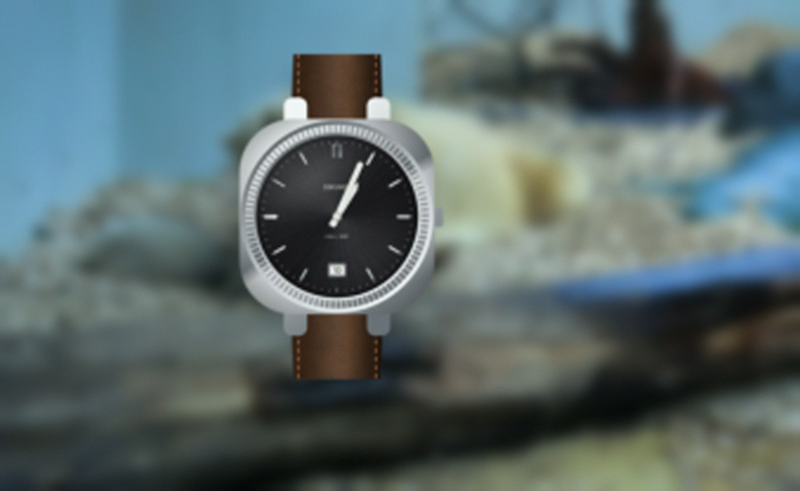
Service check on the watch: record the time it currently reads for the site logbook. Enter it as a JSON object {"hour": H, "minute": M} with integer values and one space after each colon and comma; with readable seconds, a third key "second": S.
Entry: {"hour": 1, "minute": 4}
